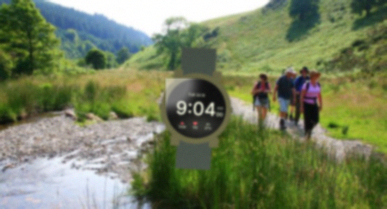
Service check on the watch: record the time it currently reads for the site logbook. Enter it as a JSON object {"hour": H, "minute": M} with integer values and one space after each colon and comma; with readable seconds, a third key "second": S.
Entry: {"hour": 9, "minute": 4}
